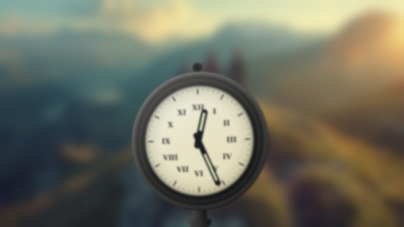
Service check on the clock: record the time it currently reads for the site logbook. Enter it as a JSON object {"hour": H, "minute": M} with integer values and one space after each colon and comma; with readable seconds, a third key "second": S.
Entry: {"hour": 12, "minute": 26}
